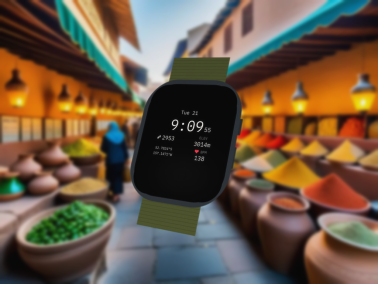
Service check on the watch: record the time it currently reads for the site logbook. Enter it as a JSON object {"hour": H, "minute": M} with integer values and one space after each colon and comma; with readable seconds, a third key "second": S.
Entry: {"hour": 9, "minute": 9}
